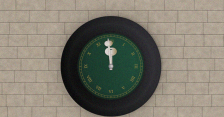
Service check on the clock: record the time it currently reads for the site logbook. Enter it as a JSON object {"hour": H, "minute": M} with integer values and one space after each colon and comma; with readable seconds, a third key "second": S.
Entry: {"hour": 11, "minute": 59}
